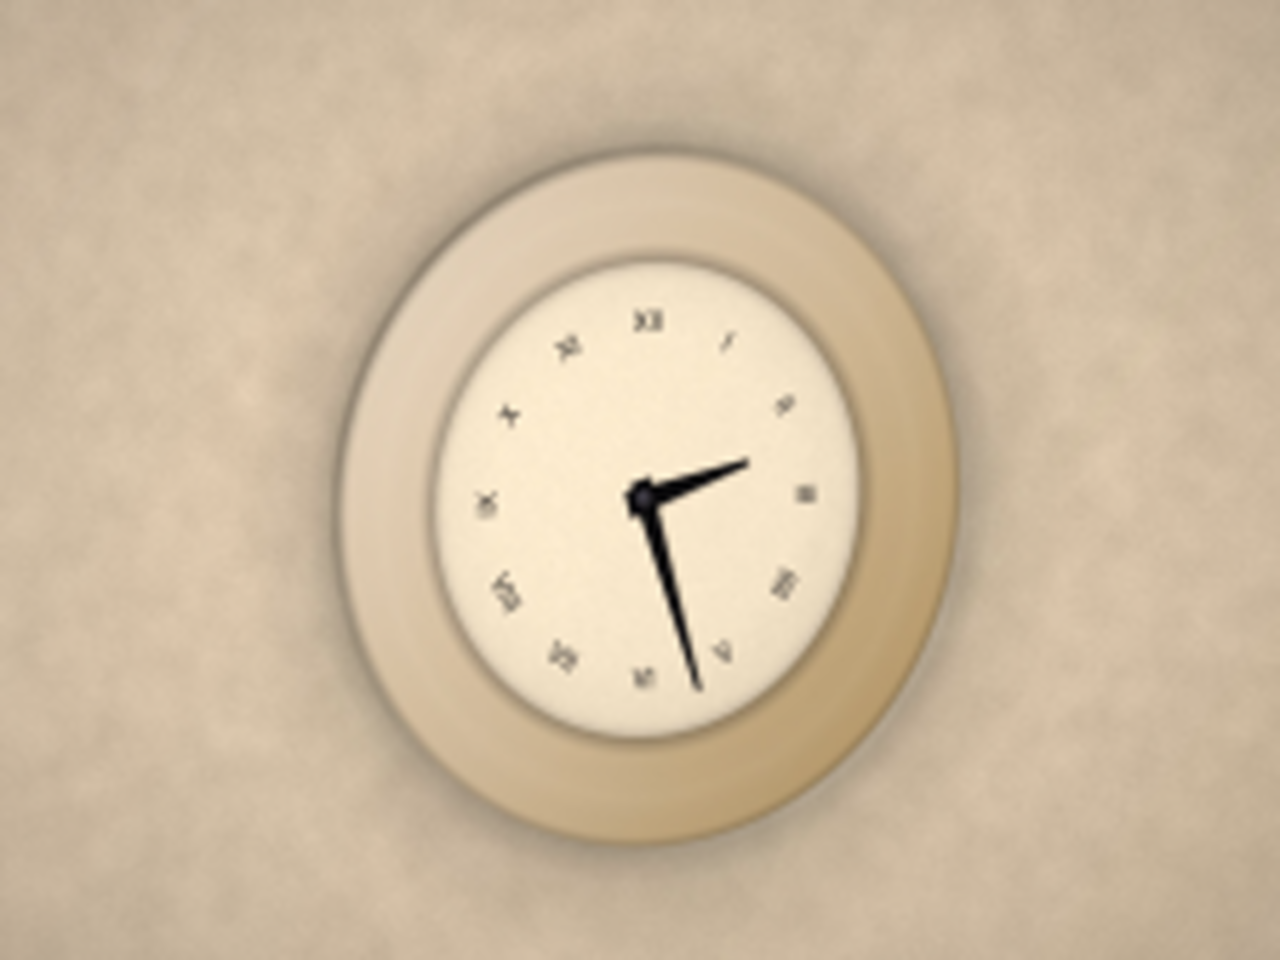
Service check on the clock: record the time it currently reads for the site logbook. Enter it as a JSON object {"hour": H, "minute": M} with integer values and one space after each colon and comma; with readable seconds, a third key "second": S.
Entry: {"hour": 2, "minute": 27}
